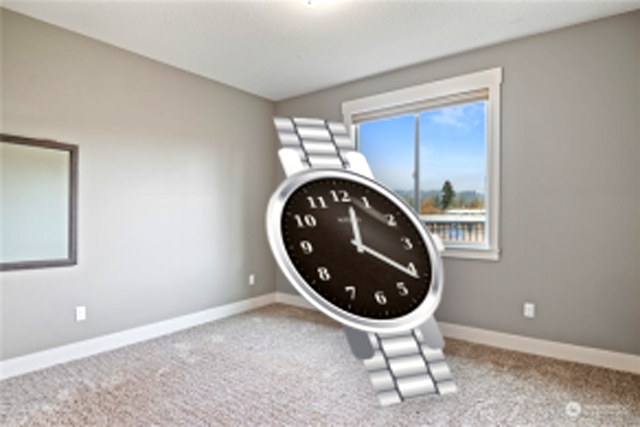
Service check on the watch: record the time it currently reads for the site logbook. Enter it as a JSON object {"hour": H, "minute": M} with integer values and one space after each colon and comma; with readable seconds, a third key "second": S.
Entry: {"hour": 12, "minute": 21}
